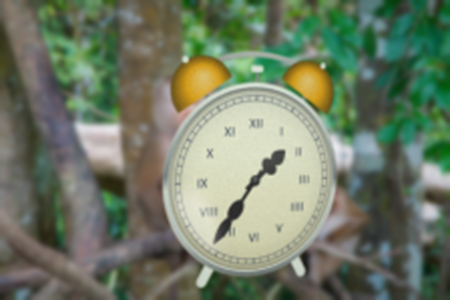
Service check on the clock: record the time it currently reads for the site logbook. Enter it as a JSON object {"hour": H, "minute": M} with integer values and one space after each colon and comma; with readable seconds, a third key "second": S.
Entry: {"hour": 1, "minute": 36}
